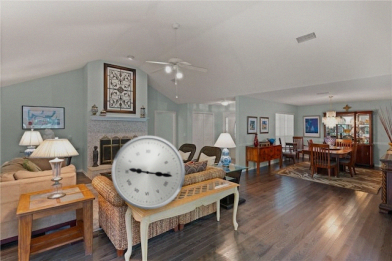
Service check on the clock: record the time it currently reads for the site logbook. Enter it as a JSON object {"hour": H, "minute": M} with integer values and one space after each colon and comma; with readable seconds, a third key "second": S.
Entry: {"hour": 9, "minute": 16}
